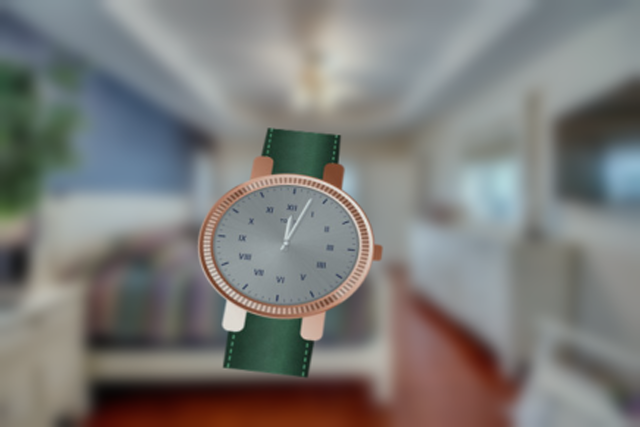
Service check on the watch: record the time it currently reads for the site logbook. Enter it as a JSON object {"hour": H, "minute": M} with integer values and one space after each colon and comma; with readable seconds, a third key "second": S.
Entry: {"hour": 12, "minute": 3}
